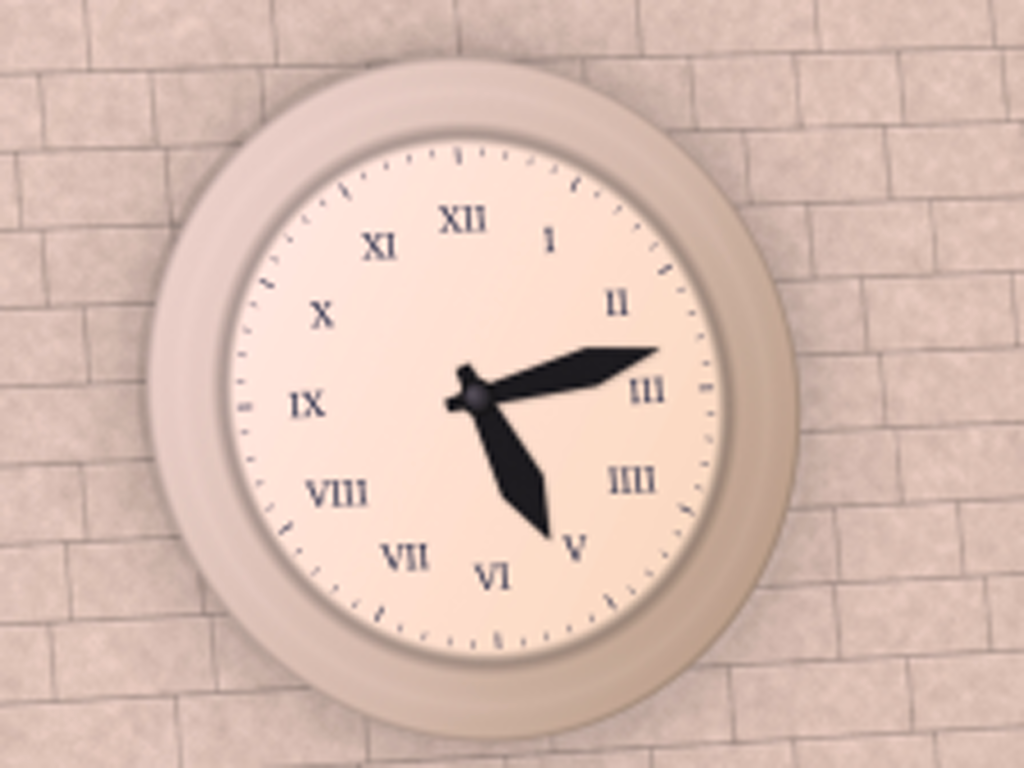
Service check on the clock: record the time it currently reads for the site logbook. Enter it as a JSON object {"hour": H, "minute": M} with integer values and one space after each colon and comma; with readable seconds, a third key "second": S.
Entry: {"hour": 5, "minute": 13}
